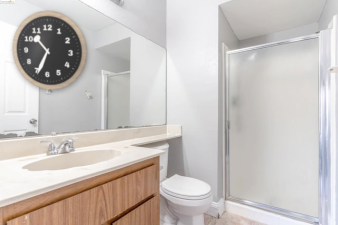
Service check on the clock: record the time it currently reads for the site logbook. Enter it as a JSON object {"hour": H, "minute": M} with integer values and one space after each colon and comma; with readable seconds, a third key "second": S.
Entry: {"hour": 10, "minute": 34}
